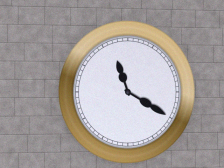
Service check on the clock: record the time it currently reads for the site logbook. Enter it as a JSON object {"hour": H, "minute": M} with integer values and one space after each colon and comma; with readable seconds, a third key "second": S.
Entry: {"hour": 11, "minute": 20}
